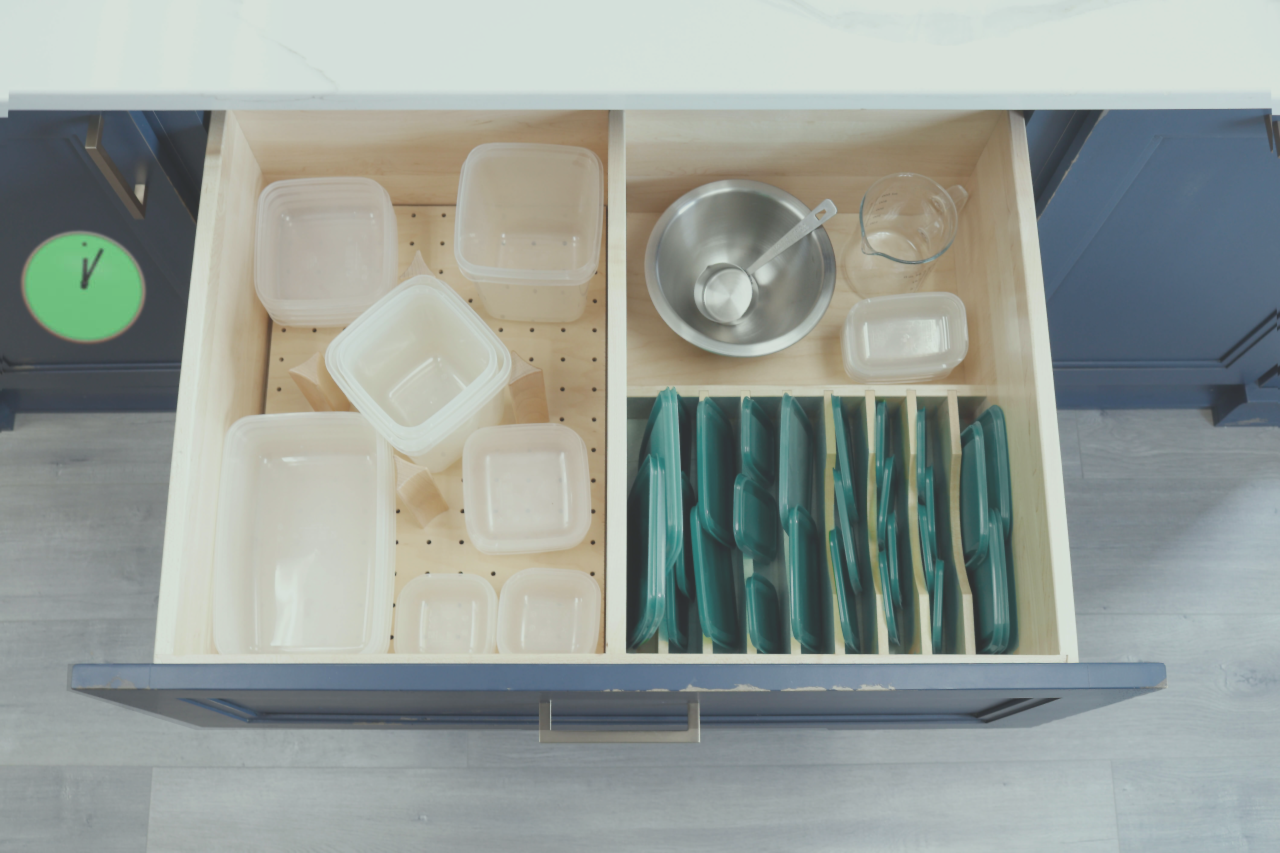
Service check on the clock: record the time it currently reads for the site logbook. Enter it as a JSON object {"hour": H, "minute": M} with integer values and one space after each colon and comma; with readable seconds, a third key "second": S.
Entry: {"hour": 12, "minute": 4}
